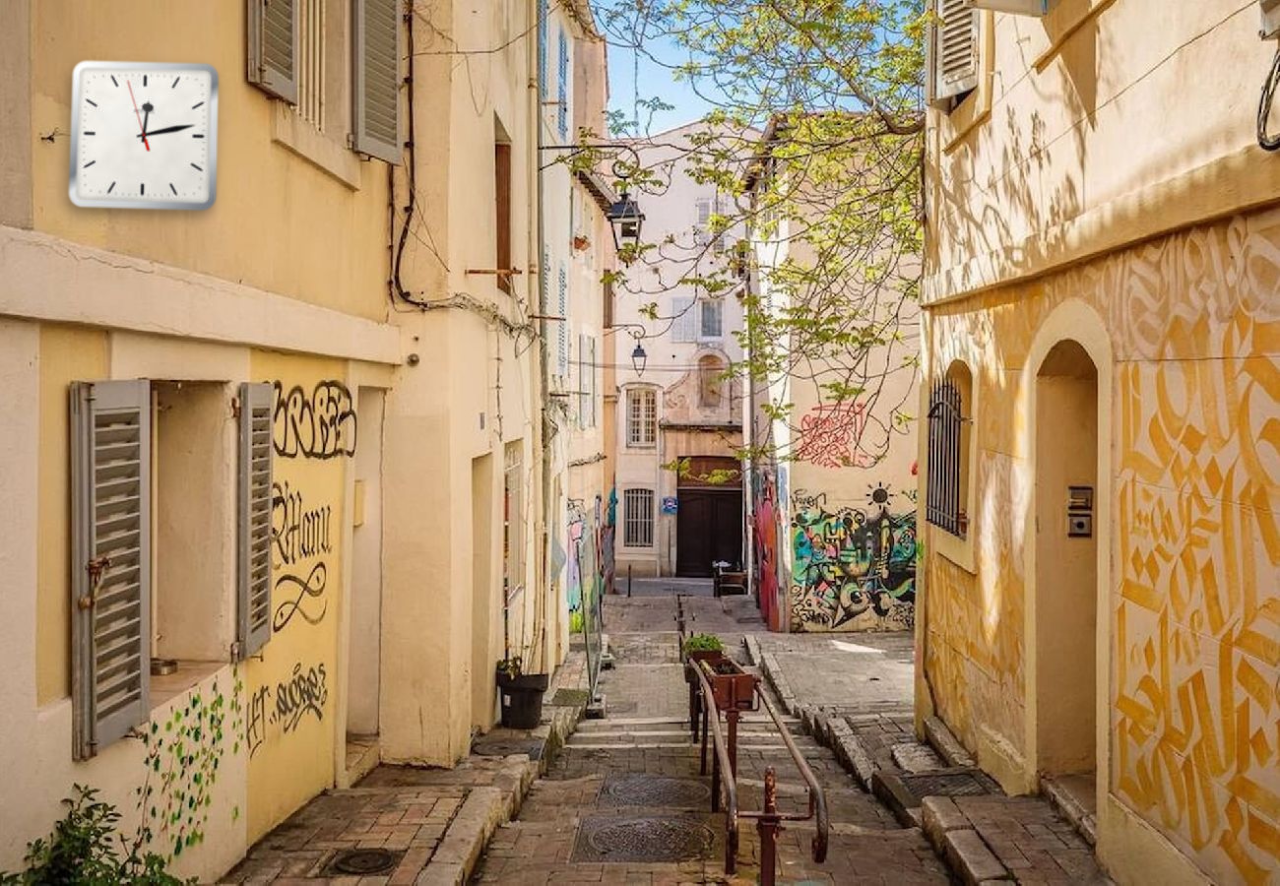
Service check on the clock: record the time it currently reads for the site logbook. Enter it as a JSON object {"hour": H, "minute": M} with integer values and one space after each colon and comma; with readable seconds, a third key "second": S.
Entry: {"hour": 12, "minute": 12, "second": 57}
